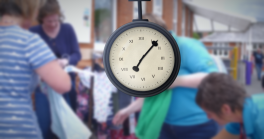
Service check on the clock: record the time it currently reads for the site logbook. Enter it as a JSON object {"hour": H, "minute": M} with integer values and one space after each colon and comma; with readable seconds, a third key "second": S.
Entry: {"hour": 7, "minute": 7}
